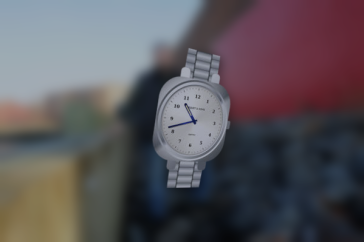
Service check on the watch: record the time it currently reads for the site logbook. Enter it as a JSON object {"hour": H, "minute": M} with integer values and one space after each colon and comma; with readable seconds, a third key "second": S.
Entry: {"hour": 10, "minute": 42}
